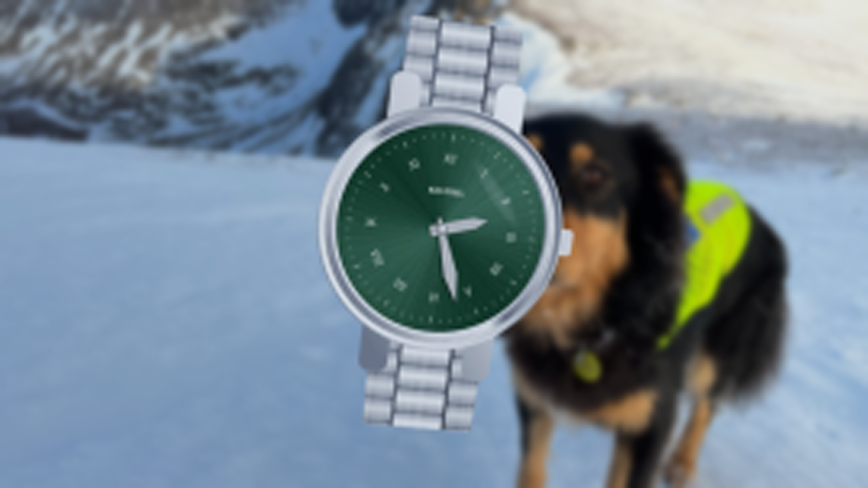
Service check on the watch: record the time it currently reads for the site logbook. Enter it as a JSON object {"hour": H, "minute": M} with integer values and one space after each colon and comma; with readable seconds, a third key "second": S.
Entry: {"hour": 2, "minute": 27}
